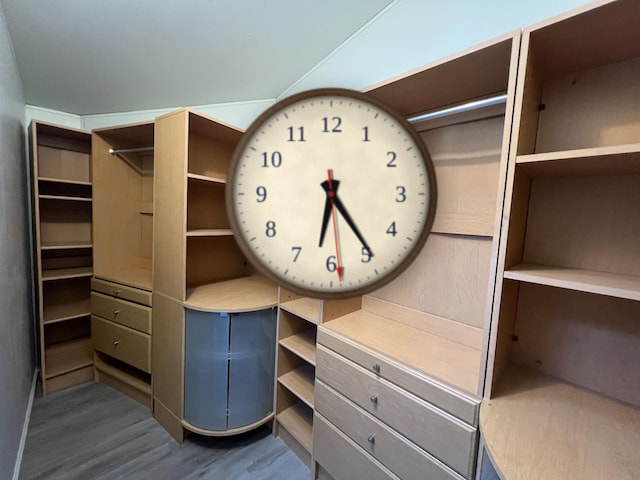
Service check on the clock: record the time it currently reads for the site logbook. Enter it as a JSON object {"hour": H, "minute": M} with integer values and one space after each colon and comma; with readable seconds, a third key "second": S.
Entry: {"hour": 6, "minute": 24, "second": 29}
